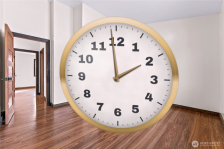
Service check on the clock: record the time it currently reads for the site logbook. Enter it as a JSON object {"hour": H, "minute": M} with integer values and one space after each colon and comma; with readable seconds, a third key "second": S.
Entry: {"hour": 1, "minute": 59}
